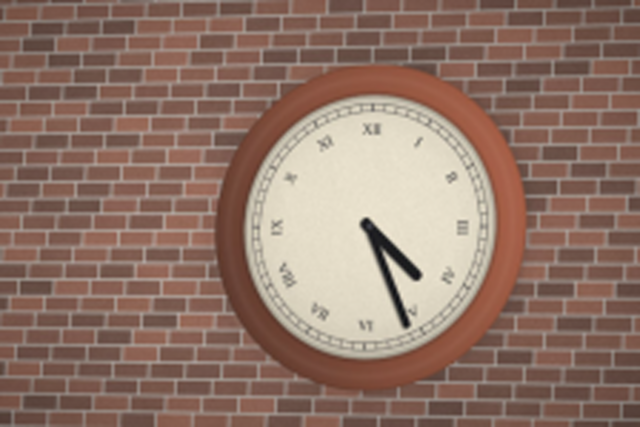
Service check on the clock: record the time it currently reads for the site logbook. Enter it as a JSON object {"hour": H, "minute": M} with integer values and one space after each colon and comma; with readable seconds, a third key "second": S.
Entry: {"hour": 4, "minute": 26}
